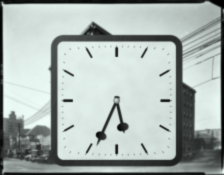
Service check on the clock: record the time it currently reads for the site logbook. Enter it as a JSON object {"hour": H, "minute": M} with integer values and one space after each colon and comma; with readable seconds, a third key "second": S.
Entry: {"hour": 5, "minute": 34}
